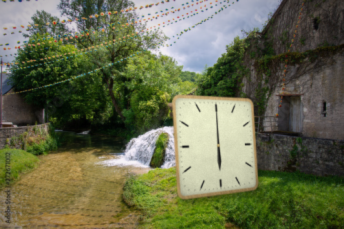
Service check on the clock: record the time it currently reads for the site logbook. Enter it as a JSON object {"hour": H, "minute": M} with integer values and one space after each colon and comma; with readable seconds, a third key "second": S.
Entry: {"hour": 6, "minute": 0}
